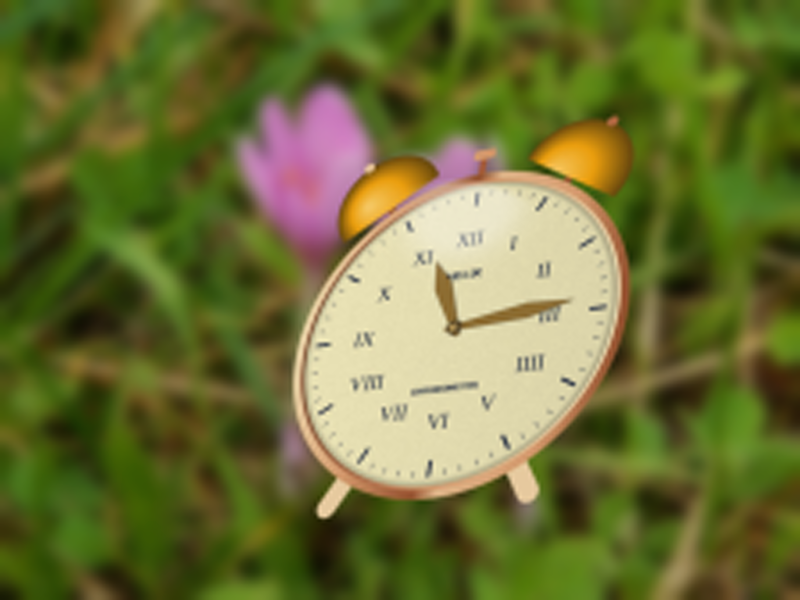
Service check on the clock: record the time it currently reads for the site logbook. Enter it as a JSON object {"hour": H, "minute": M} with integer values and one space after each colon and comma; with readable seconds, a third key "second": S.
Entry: {"hour": 11, "minute": 14}
